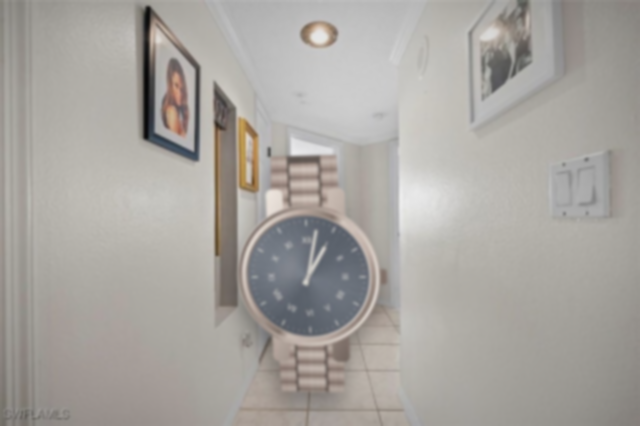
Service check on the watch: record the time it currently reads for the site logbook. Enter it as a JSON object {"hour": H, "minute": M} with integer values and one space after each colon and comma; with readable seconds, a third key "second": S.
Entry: {"hour": 1, "minute": 2}
